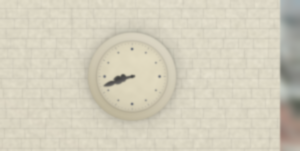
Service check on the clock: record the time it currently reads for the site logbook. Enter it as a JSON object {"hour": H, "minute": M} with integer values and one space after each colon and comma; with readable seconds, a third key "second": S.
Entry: {"hour": 8, "minute": 42}
